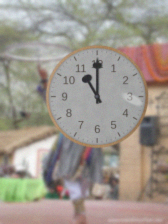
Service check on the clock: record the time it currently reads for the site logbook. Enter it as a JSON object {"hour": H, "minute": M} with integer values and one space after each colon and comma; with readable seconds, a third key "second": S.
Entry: {"hour": 11, "minute": 0}
